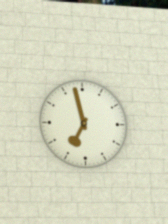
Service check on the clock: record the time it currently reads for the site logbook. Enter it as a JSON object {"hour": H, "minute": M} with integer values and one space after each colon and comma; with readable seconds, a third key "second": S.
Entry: {"hour": 6, "minute": 58}
